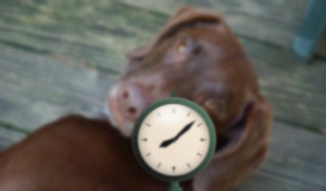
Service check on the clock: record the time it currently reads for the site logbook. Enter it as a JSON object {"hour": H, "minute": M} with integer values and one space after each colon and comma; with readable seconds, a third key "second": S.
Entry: {"hour": 8, "minute": 8}
